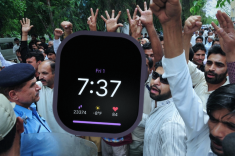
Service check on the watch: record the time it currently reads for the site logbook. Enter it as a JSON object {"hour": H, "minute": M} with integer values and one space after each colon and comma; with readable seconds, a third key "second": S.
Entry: {"hour": 7, "minute": 37}
